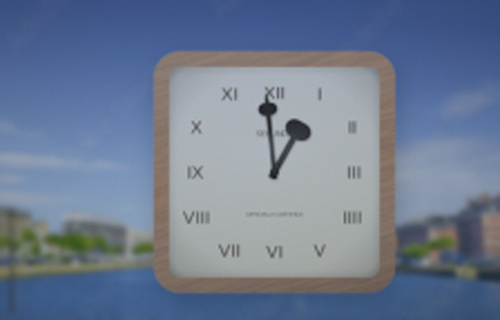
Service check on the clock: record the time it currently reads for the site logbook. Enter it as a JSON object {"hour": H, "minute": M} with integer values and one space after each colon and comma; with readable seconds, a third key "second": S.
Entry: {"hour": 12, "minute": 59}
